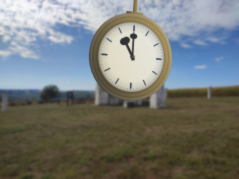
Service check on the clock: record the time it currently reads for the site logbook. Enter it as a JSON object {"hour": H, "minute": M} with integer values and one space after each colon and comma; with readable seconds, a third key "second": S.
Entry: {"hour": 11, "minute": 0}
